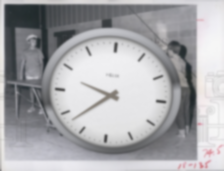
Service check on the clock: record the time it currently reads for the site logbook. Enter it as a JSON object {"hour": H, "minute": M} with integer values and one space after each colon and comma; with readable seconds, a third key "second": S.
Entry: {"hour": 9, "minute": 38}
